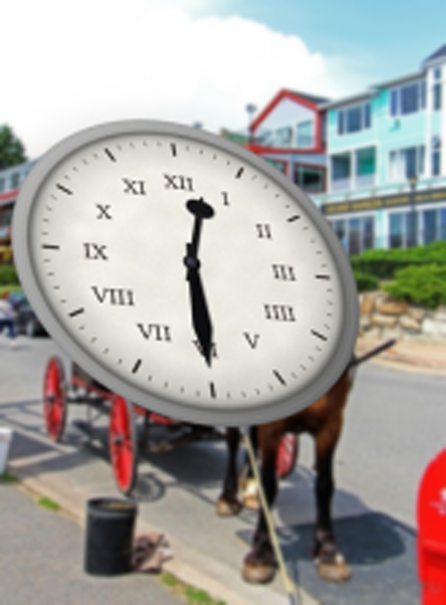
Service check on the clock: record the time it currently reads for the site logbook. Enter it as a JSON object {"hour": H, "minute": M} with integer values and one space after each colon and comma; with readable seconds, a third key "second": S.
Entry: {"hour": 12, "minute": 30}
